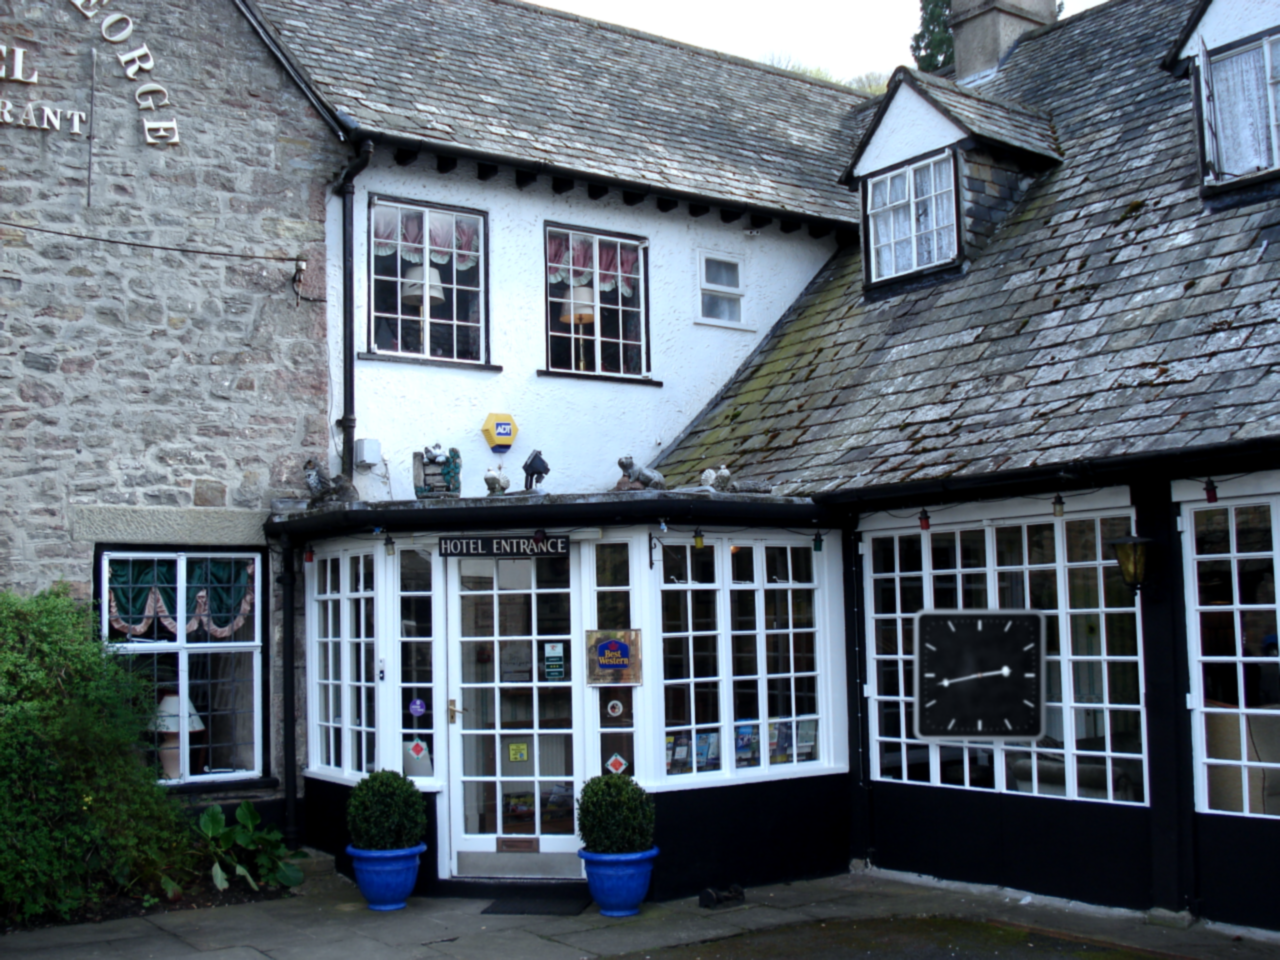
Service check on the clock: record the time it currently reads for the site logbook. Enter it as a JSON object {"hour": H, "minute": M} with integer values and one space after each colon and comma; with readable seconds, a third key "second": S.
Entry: {"hour": 2, "minute": 43}
